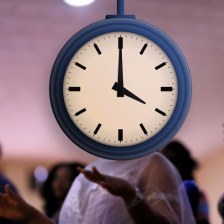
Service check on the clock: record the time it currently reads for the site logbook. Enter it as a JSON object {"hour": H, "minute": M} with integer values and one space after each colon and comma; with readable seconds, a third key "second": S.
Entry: {"hour": 4, "minute": 0}
